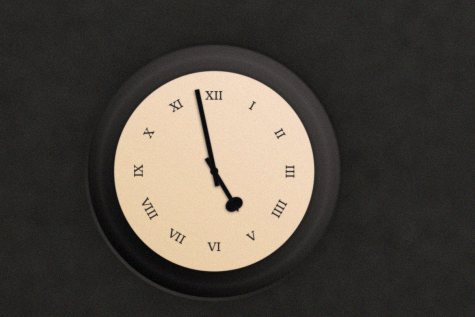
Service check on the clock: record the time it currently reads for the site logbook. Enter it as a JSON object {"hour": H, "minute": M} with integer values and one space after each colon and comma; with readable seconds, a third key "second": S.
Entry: {"hour": 4, "minute": 58}
